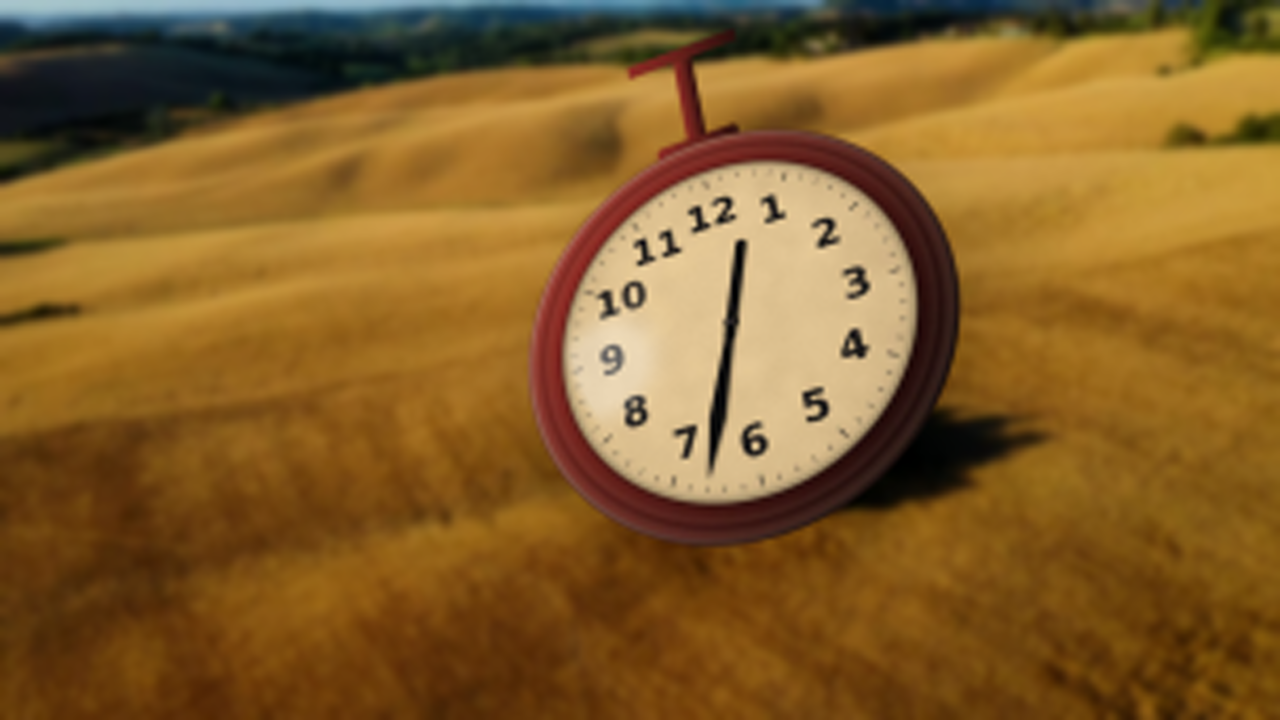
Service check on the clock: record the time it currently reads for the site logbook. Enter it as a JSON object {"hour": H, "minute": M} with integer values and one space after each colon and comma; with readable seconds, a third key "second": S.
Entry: {"hour": 12, "minute": 33}
